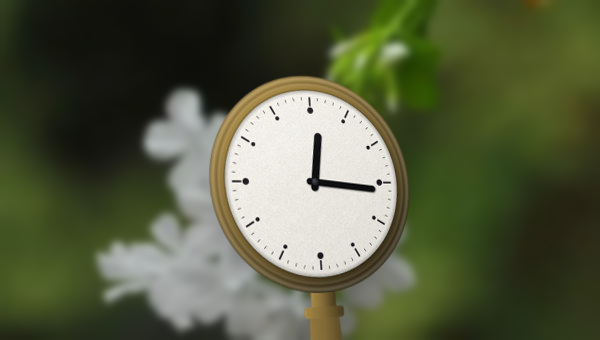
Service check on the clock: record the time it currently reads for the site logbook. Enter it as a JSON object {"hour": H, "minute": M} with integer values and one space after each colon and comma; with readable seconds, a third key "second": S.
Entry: {"hour": 12, "minute": 16}
